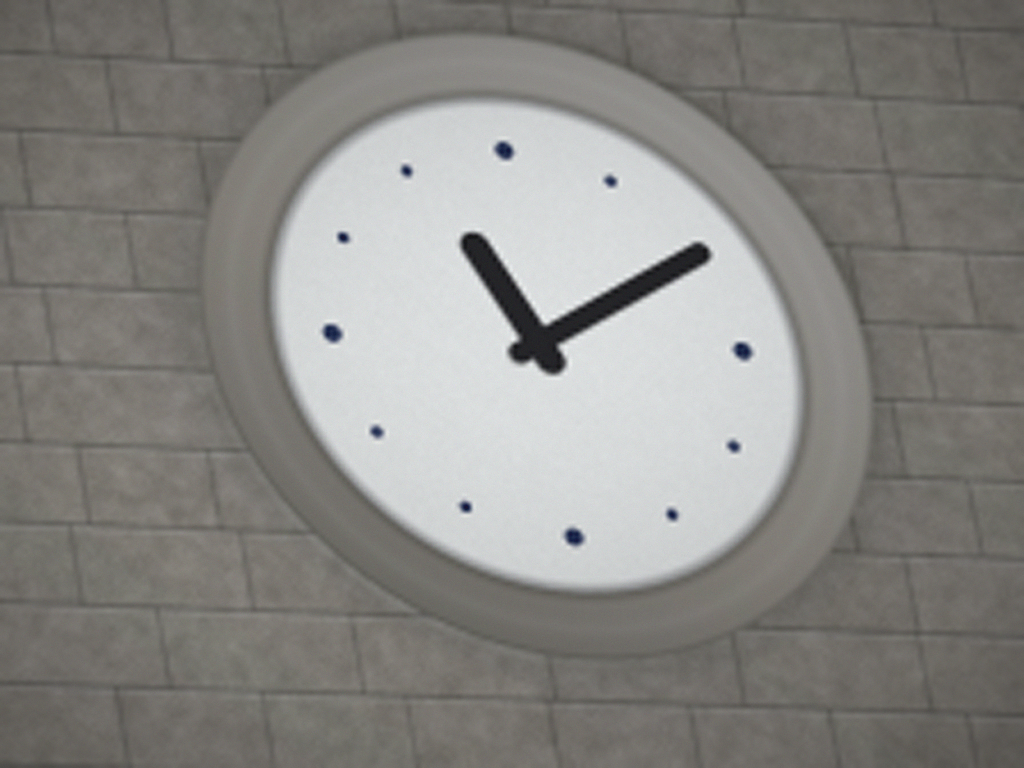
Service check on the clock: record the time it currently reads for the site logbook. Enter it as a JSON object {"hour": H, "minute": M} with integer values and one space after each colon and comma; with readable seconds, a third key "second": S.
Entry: {"hour": 11, "minute": 10}
